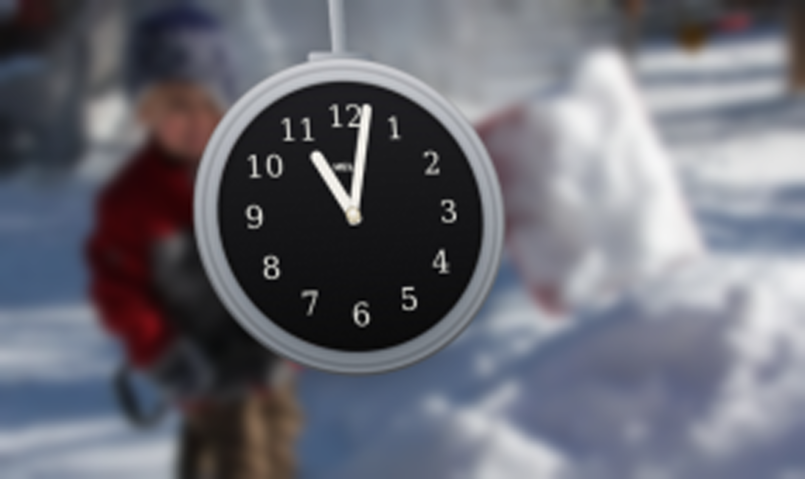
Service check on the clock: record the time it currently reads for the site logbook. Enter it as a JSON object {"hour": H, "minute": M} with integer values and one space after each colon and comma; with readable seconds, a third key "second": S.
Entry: {"hour": 11, "minute": 2}
